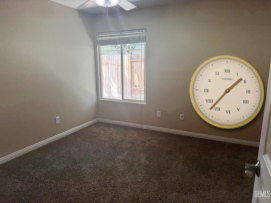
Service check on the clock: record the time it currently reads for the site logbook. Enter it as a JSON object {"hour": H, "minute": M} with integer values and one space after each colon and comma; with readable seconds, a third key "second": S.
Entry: {"hour": 1, "minute": 37}
